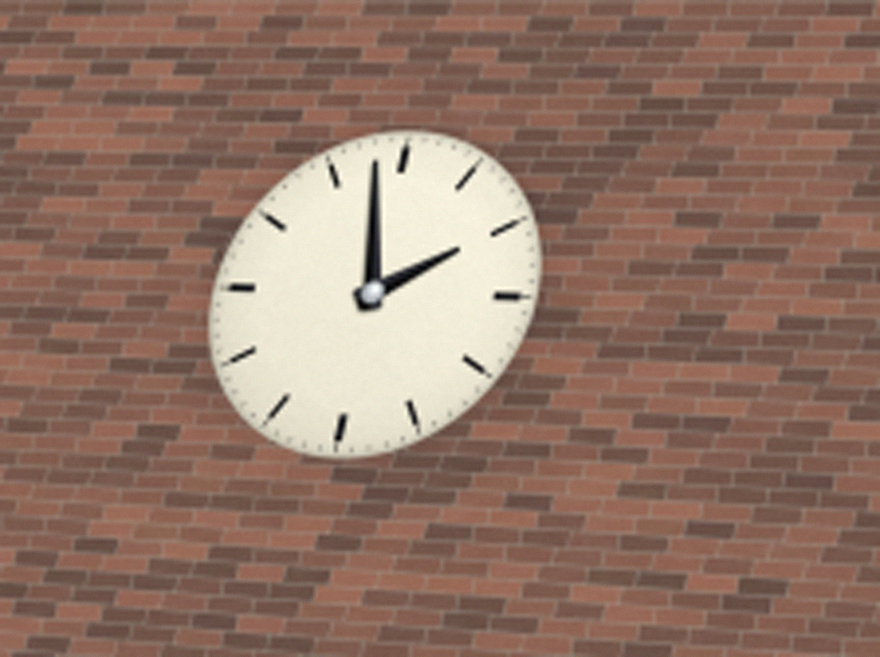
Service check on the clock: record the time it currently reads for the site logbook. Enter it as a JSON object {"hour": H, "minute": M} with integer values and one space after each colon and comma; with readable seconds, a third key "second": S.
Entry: {"hour": 1, "minute": 58}
